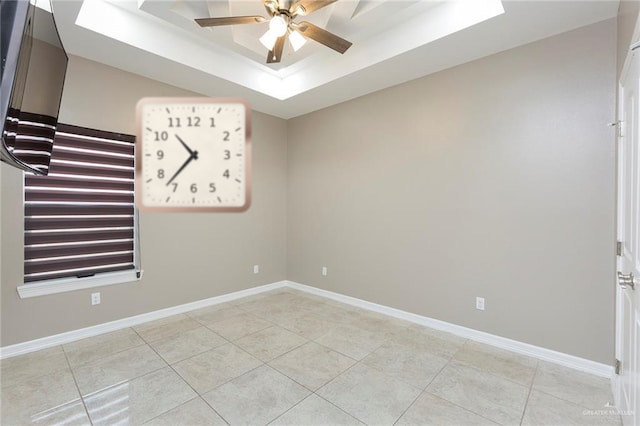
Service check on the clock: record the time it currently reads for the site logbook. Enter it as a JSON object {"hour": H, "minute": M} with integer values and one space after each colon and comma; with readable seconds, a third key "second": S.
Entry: {"hour": 10, "minute": 37}
